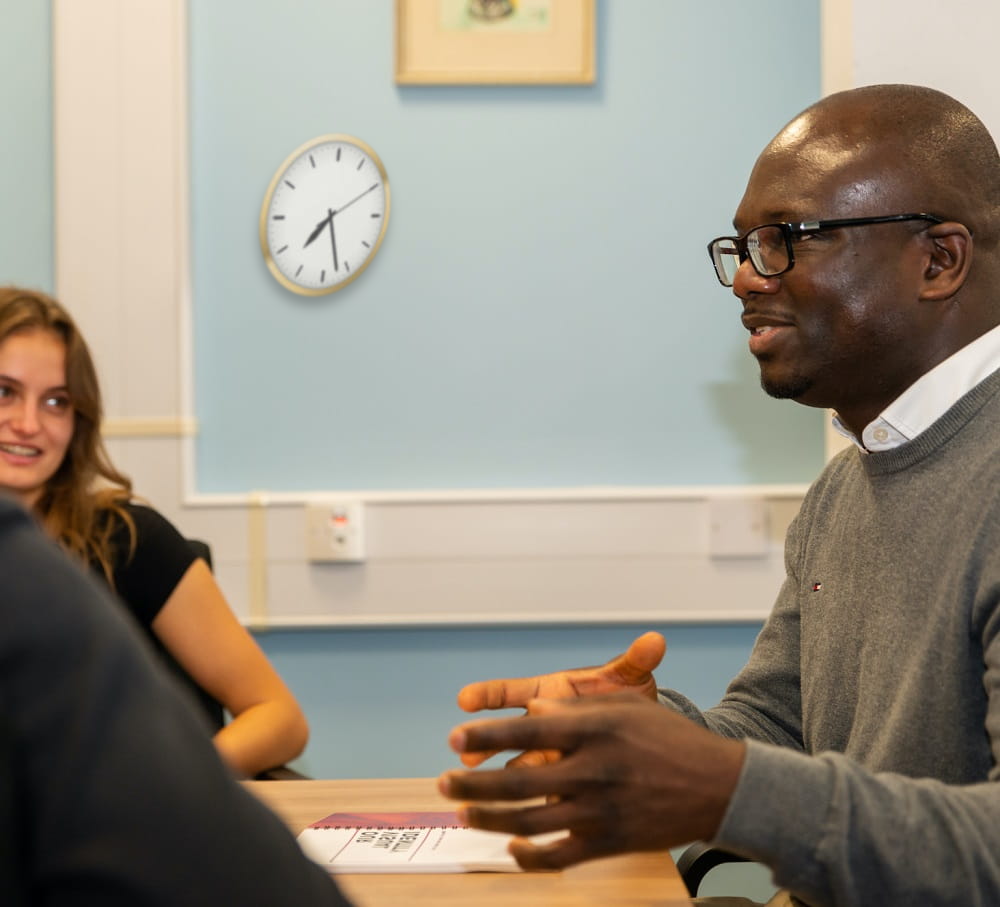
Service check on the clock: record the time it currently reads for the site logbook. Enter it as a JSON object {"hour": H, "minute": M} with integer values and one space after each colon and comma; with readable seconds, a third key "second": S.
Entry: {"hour": 7, "minute": 27, "second": 10}
